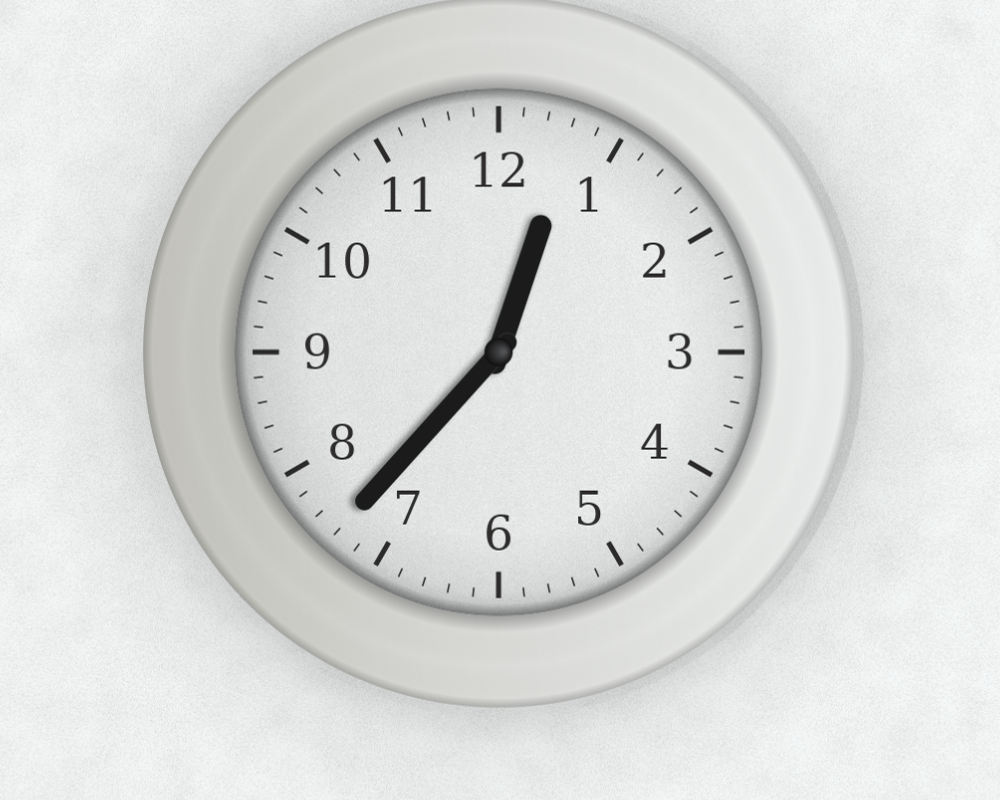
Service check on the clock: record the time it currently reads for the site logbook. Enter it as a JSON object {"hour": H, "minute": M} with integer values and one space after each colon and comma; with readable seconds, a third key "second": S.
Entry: {"hour": 12, "minute": 37}
